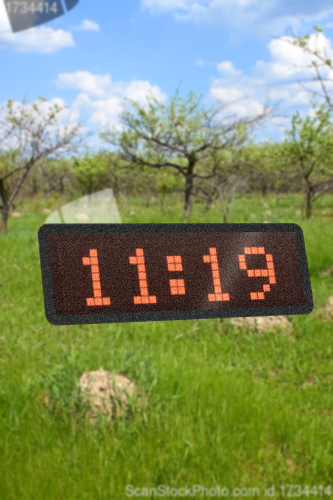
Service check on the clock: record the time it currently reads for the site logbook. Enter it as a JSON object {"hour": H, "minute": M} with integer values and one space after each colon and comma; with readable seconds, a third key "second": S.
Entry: {"hour": 11, "minute": 19}
